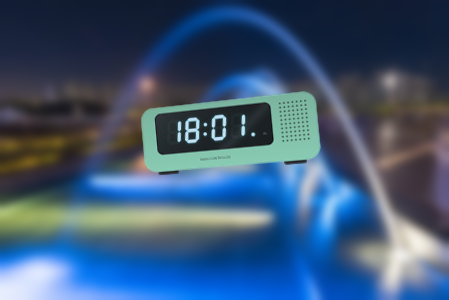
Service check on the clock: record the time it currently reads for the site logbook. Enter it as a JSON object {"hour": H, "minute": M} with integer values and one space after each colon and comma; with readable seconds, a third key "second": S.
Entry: {"hour": 18, "minute": 1}
